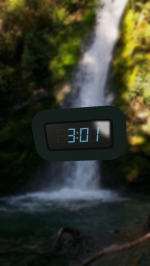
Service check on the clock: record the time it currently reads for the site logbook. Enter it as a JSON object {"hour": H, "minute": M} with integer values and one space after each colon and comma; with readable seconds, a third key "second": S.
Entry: {"hour": 3, "minute": 1}
